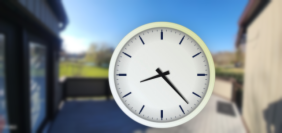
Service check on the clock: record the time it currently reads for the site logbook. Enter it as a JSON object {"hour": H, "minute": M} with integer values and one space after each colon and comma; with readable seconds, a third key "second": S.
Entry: {"hour": 8, "minute": 23}
